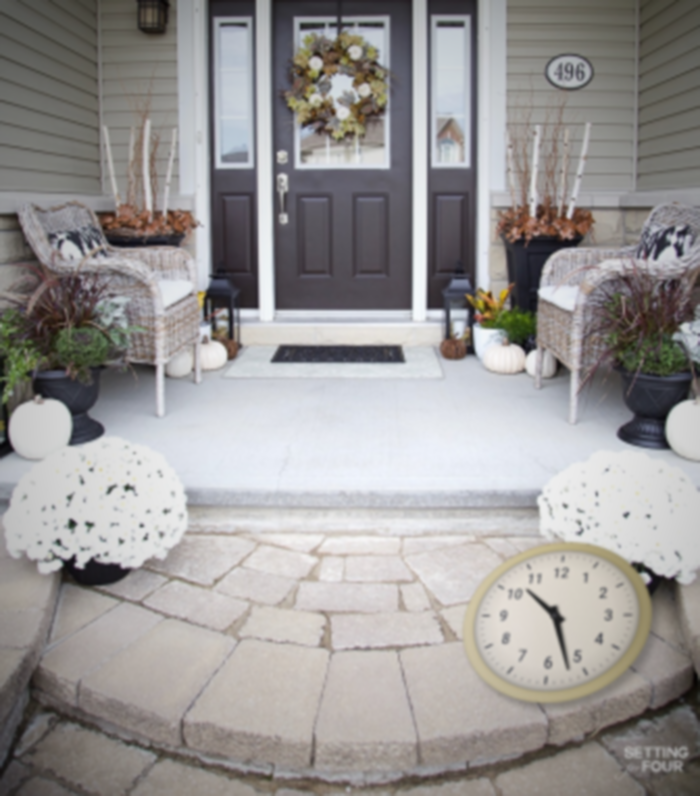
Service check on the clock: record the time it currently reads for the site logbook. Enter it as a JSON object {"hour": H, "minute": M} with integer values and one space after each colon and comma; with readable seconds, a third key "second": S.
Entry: {"hour": 10, "minute": 27}
